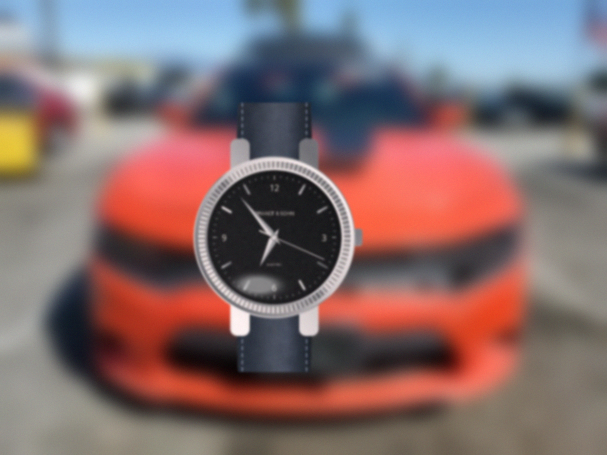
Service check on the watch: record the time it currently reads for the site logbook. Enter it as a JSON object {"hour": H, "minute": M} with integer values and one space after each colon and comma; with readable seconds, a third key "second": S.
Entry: {"hour": 6, "minute": 53, "second": 19}
